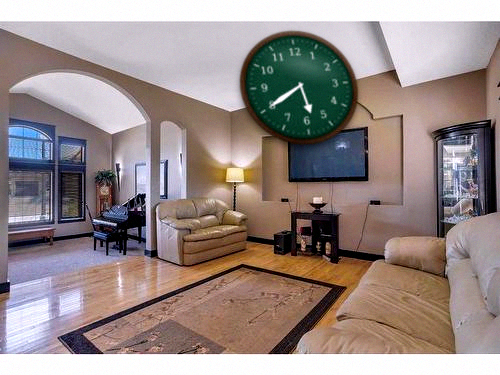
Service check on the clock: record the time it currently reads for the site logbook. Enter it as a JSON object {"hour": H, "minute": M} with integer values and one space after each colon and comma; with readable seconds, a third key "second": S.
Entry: {"hour": 5, "minute": 40}
